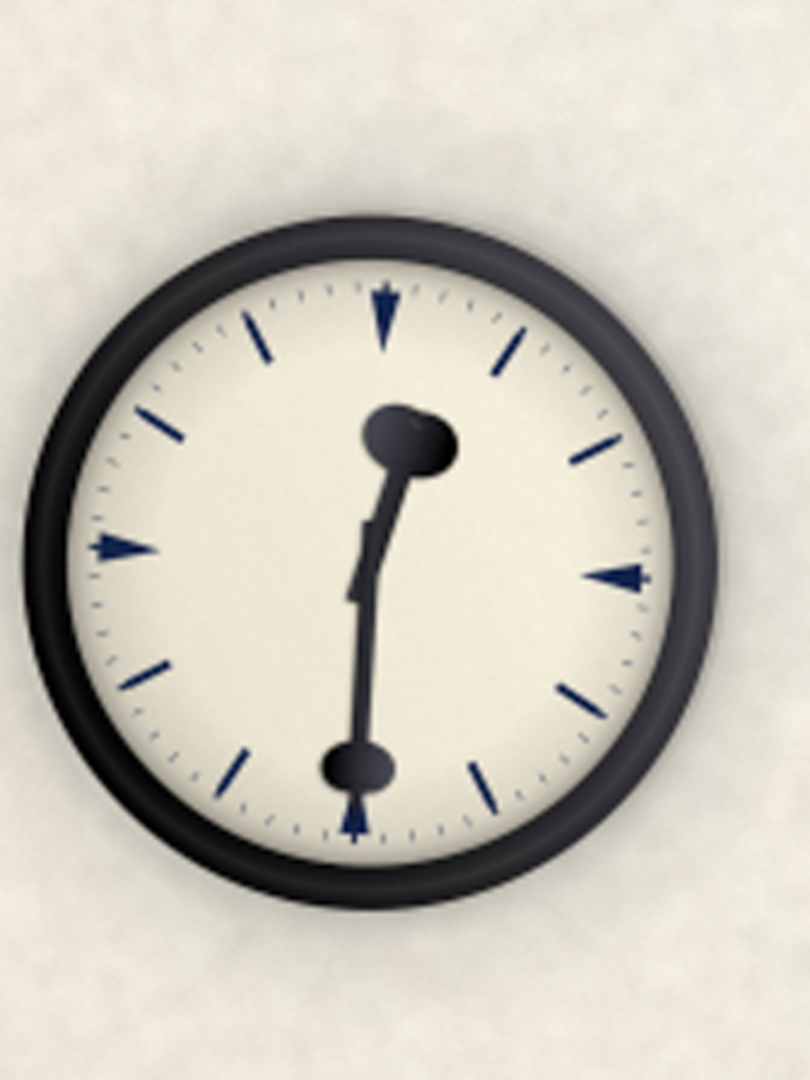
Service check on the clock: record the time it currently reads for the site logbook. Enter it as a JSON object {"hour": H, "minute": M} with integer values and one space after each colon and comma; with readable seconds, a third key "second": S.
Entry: {"hour": 12, "minute": 30}
